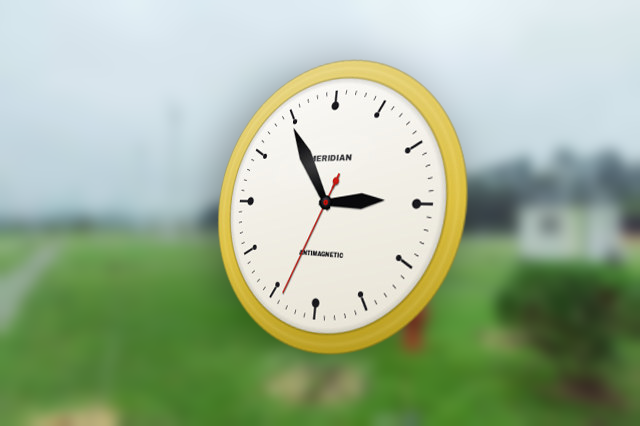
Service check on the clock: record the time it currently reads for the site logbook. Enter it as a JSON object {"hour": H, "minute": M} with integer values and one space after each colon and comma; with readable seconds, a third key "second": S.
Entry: {"hour": 2, "minute": 54, "second": 34}
